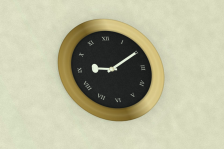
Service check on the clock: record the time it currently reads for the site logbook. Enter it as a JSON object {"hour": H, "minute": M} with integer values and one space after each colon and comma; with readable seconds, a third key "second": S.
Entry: {"hour": 9, "minute": 10}
